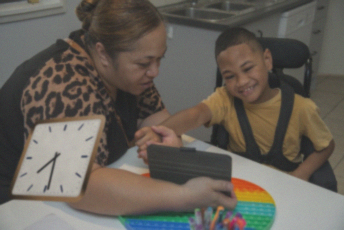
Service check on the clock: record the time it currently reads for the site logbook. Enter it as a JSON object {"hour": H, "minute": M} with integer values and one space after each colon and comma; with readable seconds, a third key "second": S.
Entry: {"hour": 7, "minute": 29}
